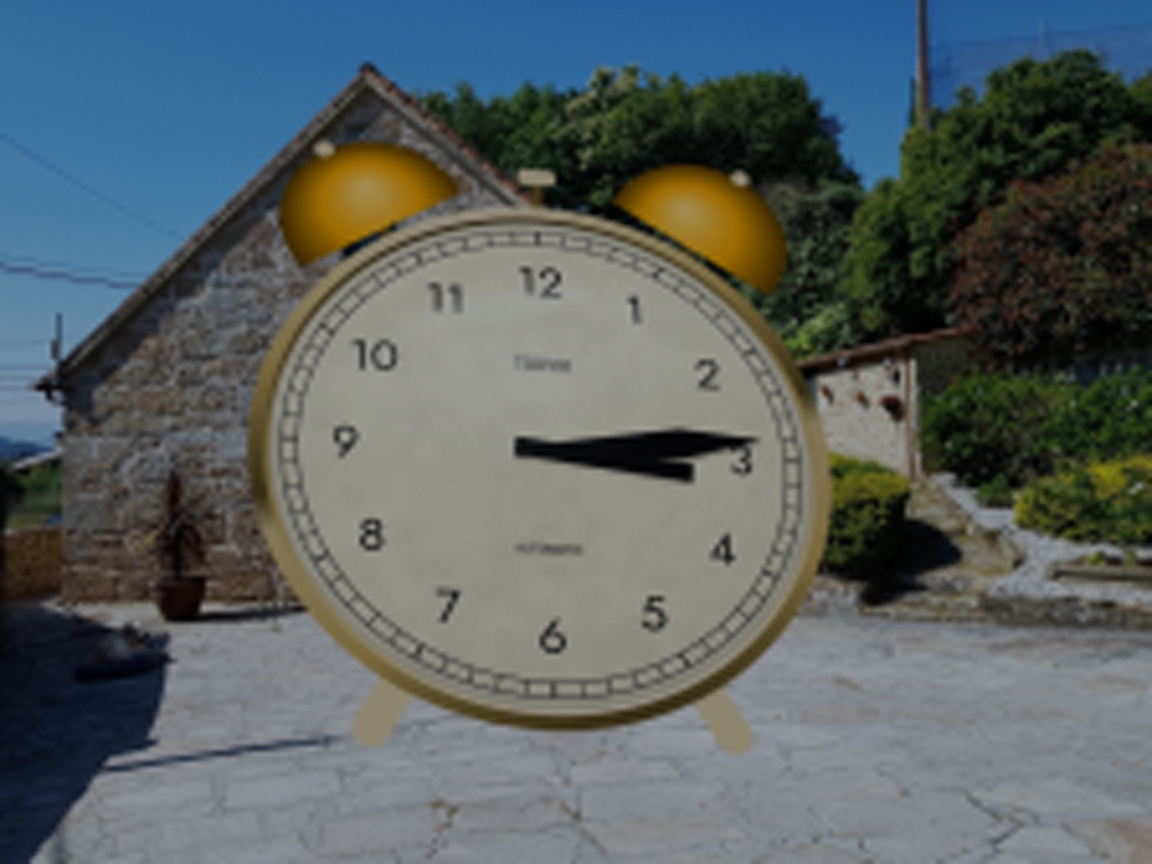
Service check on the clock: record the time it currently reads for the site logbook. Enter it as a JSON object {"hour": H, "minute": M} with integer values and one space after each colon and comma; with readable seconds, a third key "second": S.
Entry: {"hour": 3, "minute": 14}
